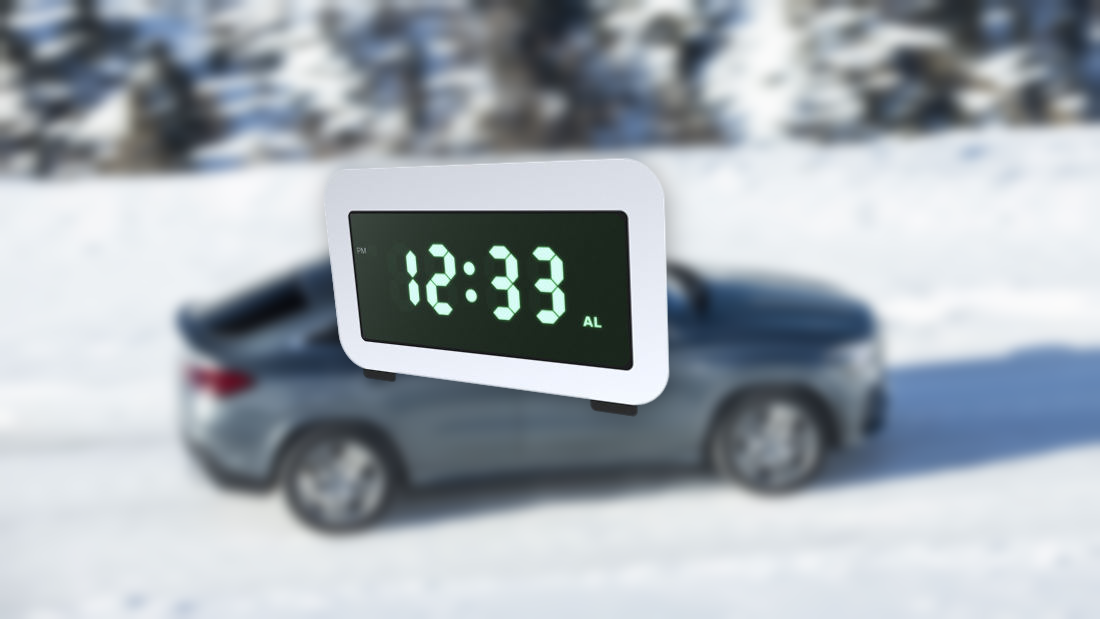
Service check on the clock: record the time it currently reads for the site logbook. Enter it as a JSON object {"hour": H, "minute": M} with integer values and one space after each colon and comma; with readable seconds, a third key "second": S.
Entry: {"hour": 12, "minute": 33}
